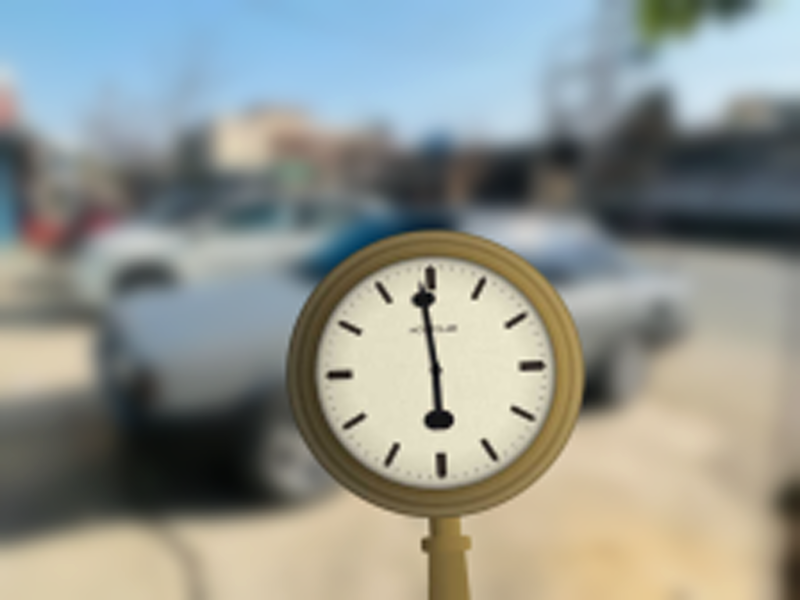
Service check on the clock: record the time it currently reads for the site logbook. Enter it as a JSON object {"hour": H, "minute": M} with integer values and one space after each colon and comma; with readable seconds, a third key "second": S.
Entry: {"hour": 5, "minute": 59}
